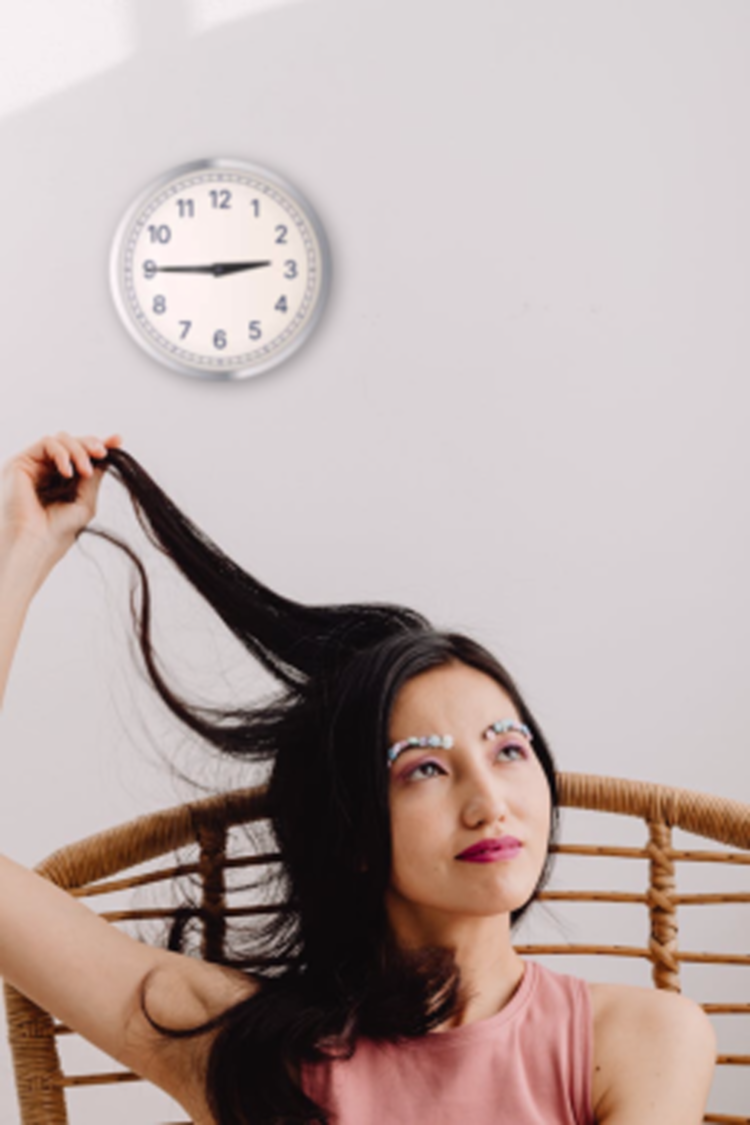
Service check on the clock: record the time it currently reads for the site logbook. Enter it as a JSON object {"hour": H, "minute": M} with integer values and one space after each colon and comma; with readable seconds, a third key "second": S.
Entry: {"hour": 2, "minute": 45}
